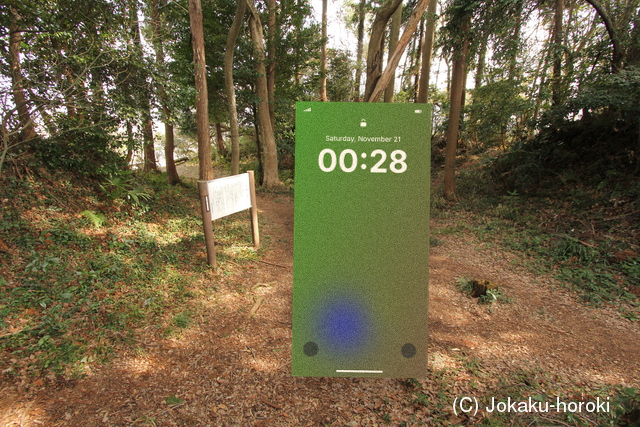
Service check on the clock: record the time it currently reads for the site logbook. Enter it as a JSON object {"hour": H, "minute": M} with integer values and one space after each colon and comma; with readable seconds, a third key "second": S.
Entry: {"hour": 0, "minute": 28}
